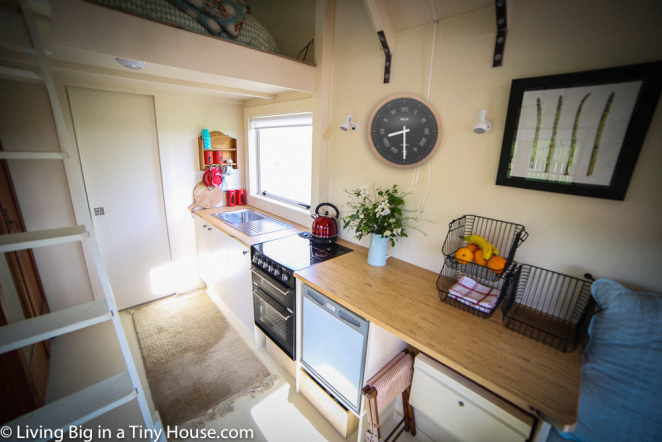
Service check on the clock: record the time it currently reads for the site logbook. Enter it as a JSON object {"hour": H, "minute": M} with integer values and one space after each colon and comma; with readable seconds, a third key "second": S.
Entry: {"hour": 8, "minute": 30}
